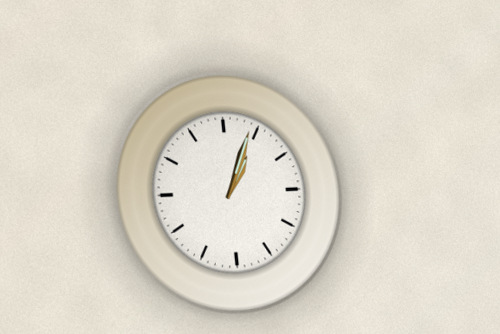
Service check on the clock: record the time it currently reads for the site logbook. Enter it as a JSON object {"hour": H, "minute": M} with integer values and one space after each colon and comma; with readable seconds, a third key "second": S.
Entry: {"hour": 1, "minute": 4}
